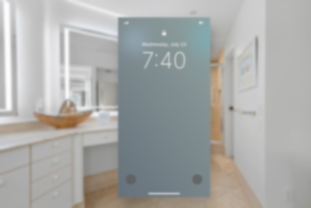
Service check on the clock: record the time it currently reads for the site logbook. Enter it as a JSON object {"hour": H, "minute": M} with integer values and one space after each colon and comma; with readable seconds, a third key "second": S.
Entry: {"hour": 7, "minute": 40}
